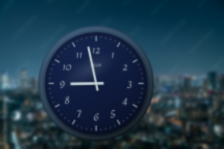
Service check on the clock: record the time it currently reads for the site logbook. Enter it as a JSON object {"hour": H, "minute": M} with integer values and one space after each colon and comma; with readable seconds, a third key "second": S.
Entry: {"hour": 8, "minute": 58}
